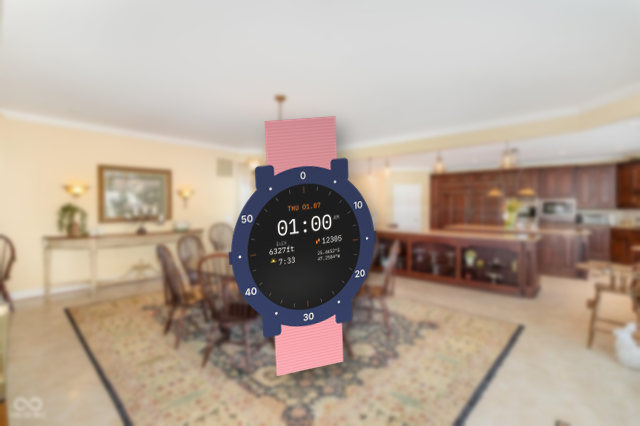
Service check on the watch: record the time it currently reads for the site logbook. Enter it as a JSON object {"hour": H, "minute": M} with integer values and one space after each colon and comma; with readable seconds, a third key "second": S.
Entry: {"hour": 1, "minute": 0}
